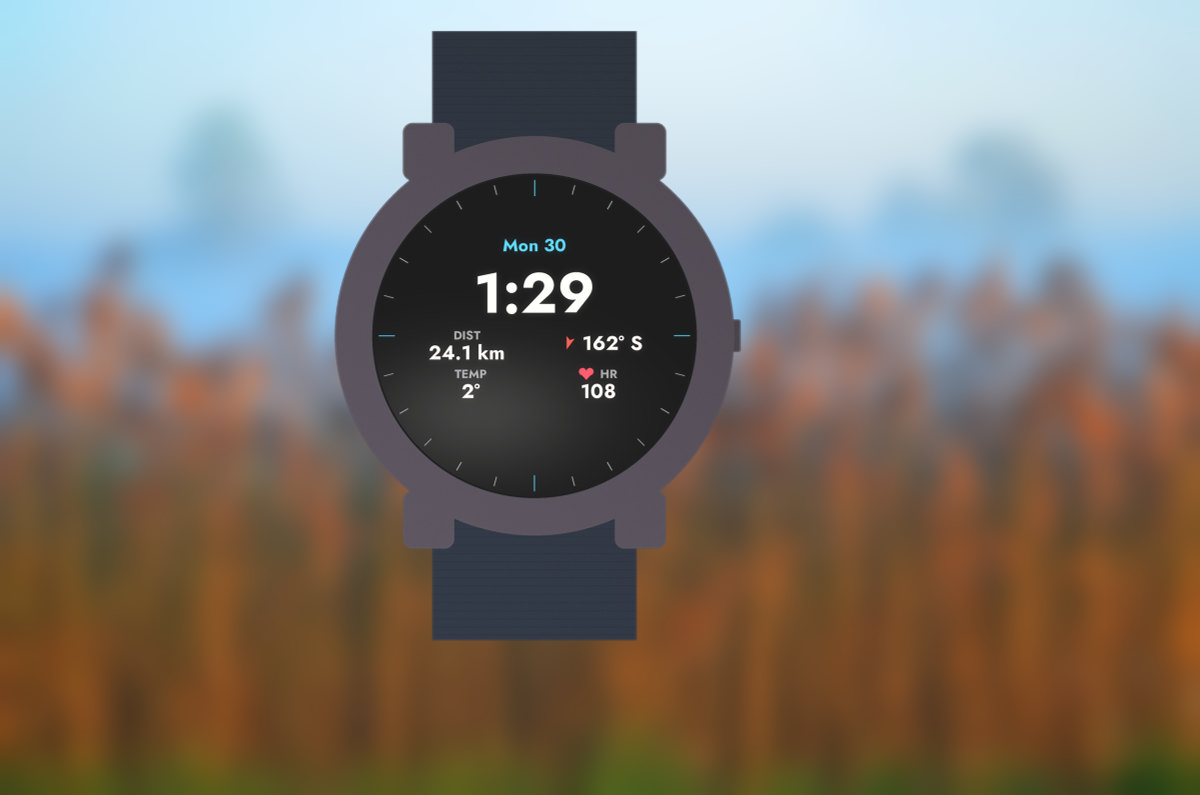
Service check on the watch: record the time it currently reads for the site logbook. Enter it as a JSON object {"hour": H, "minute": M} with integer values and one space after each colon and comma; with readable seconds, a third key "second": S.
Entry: {"hour": 1, "minute": 29}
